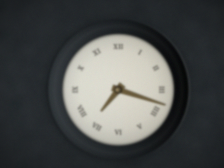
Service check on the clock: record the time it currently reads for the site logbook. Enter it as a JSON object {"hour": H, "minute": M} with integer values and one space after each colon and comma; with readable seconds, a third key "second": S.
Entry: {"hour": 7, "minute": 18}
